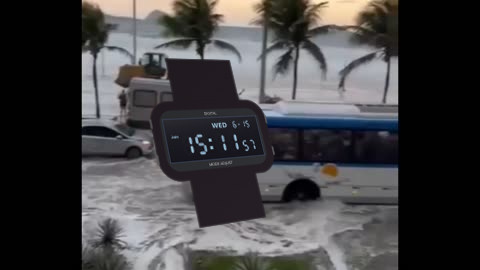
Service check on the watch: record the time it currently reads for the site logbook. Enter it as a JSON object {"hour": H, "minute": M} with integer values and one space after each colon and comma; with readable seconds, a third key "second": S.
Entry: {"hour": 15, "minute": 11, "second": 57}
